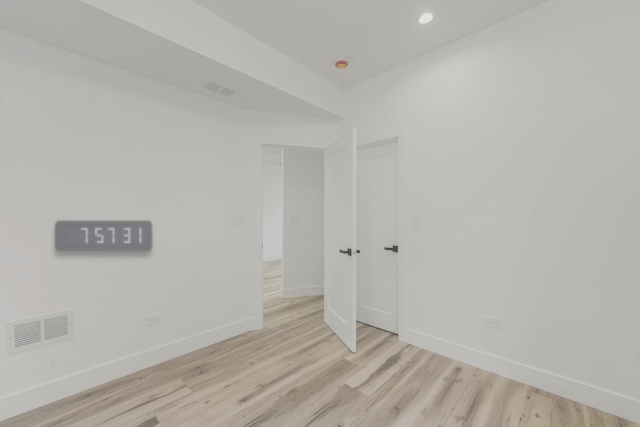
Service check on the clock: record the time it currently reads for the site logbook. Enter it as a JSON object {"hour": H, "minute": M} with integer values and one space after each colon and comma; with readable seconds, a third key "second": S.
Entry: {"hour": 7, "minute": 57, "second": 31}
